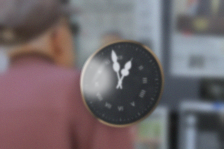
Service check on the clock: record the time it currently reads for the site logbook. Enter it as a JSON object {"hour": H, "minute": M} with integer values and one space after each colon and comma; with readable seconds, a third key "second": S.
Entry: {"hour": 12, "minute": 58}
